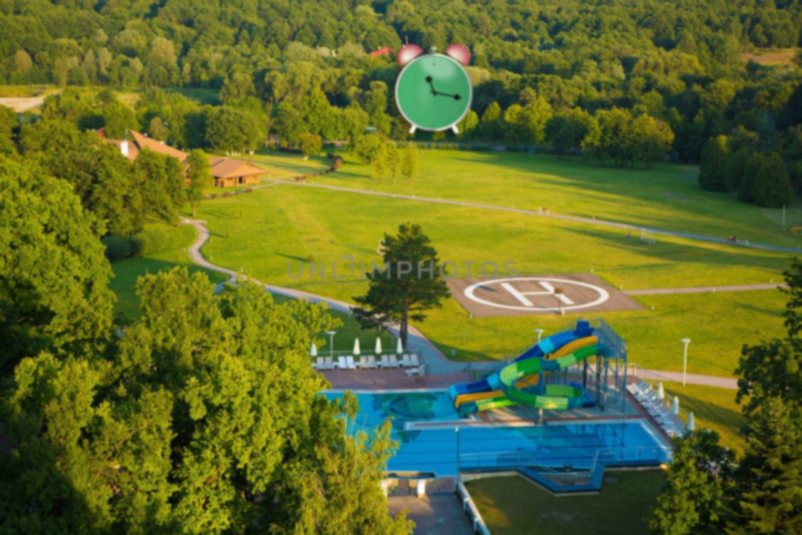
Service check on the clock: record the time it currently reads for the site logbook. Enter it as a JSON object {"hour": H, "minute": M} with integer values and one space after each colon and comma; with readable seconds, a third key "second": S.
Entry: {"hour": 11, "minute": 17}
